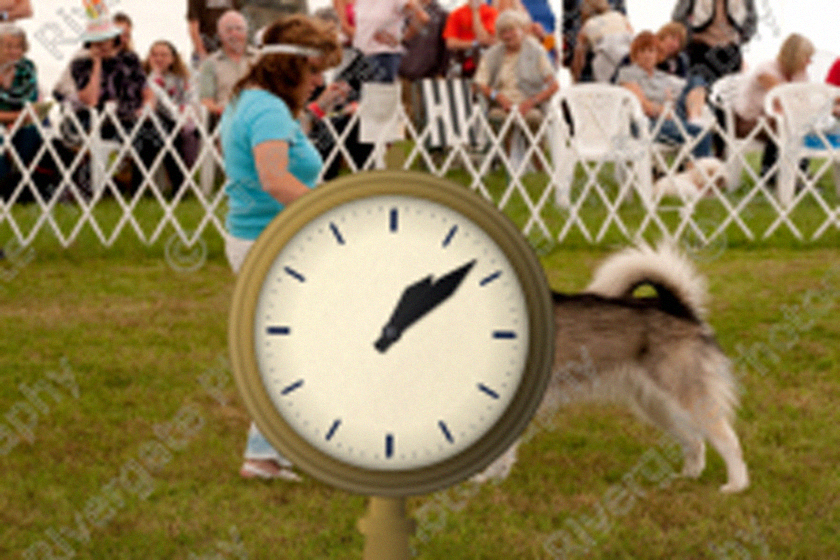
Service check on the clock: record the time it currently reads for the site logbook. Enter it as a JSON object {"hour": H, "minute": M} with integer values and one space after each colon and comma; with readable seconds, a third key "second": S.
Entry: {"hour": 1, "minute": 8}
